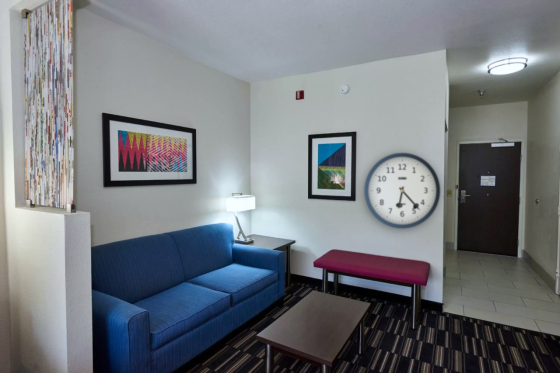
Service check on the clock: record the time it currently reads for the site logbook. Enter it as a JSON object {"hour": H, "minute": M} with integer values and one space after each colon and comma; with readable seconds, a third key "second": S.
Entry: {"hour": 6, "minute": 23}
